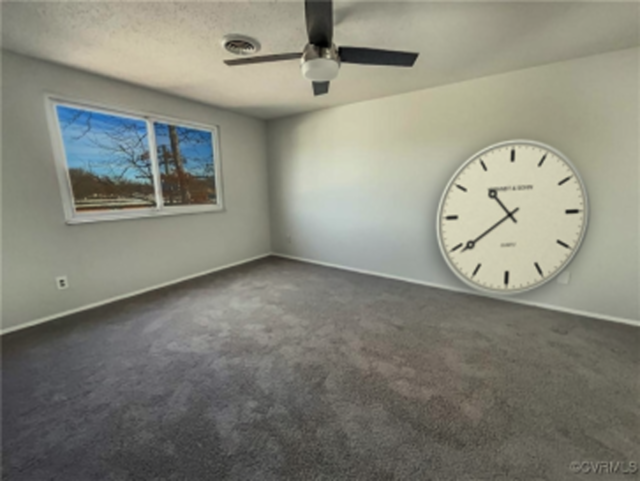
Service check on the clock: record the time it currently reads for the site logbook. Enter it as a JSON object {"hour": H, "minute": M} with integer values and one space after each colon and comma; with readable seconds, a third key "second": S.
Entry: {"hour": 10, "minute": 39}
